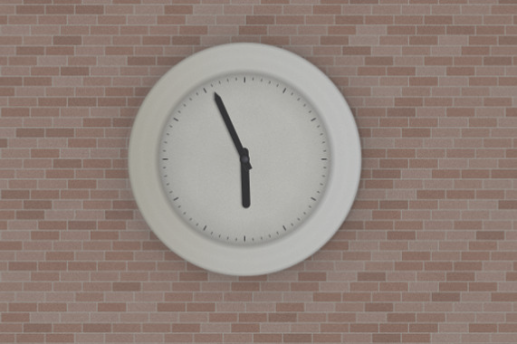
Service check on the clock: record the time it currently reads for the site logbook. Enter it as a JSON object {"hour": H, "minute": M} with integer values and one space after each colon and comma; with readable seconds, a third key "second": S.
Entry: {"hour": 5, "minute": 56}
